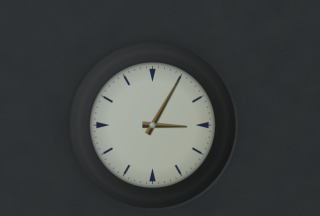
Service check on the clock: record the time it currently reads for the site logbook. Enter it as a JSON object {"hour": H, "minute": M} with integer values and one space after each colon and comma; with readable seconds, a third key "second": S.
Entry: {"hour": 3, "minute": 5}
